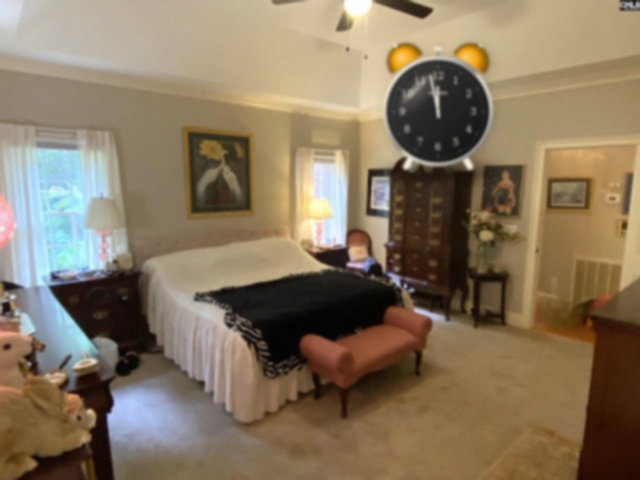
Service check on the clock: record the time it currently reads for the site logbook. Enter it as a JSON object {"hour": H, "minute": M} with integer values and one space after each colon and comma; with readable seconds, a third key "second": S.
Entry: {"hour": 11, "minute": 58}
